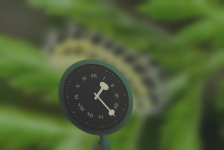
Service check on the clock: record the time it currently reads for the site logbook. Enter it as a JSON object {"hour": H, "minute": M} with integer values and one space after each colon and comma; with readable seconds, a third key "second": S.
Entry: {"hour": 1, "minute": 24}
